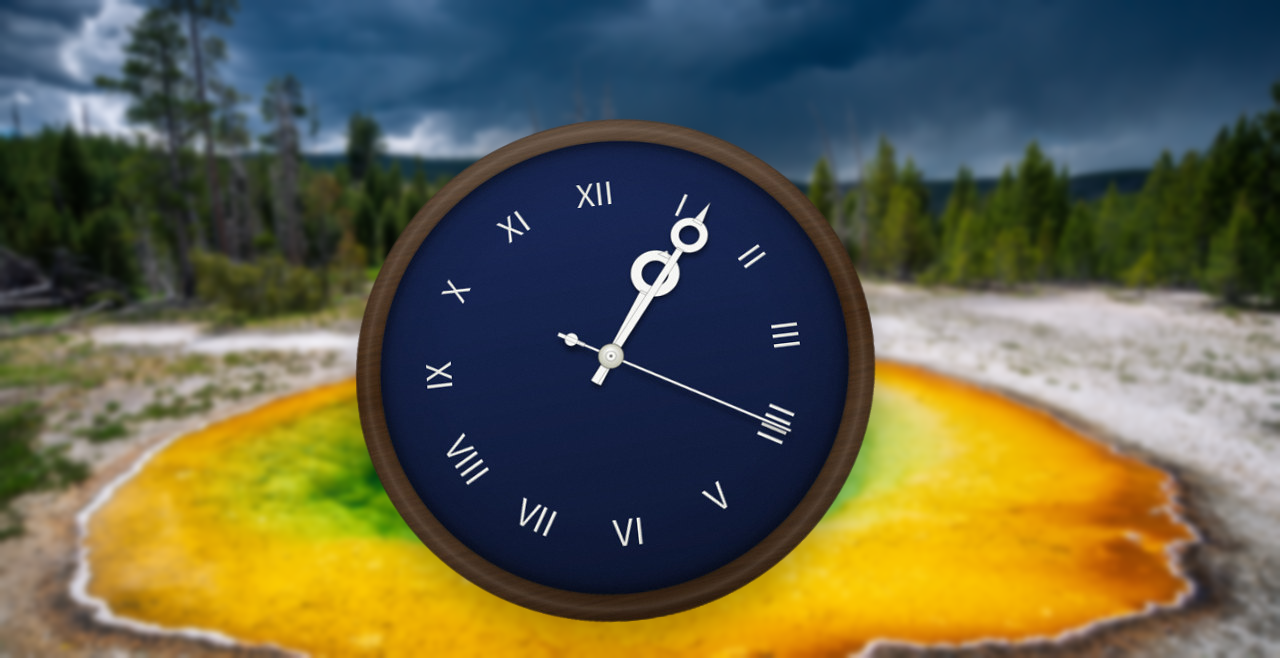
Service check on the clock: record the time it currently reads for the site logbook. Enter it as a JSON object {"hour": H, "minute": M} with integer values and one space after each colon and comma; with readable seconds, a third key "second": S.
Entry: {"hour": 1, "minute": 6, "second": 20}
